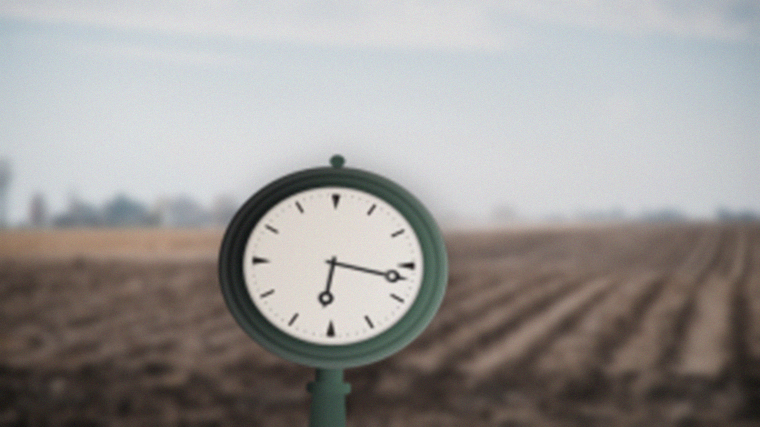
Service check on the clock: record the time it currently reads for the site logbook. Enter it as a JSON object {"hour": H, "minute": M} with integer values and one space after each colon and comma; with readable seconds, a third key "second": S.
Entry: {"hour": 6, "minute": 17}
